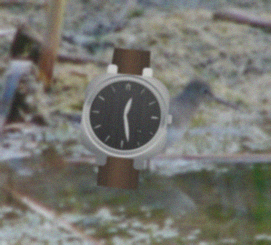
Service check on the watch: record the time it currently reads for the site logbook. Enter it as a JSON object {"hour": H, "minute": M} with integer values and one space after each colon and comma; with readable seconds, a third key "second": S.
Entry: {"hour": 12, "minute": 28}
